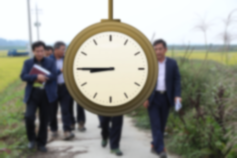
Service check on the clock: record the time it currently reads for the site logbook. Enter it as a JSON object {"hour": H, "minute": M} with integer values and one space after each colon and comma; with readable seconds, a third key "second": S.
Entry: {"hour": 8, "minute": 45}
